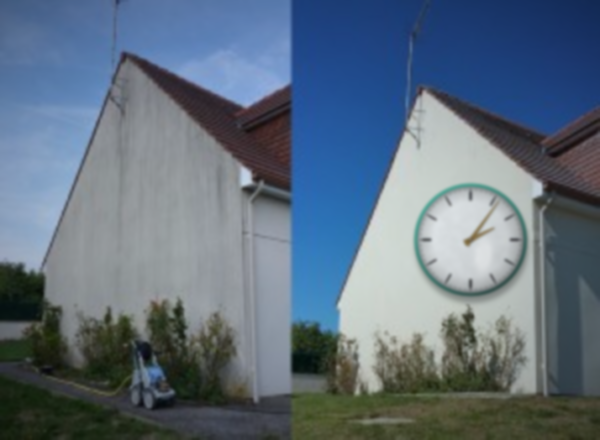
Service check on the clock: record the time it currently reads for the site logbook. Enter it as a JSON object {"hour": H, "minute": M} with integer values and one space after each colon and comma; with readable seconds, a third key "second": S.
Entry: {"hour": 2, "minute": 6}
